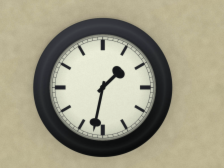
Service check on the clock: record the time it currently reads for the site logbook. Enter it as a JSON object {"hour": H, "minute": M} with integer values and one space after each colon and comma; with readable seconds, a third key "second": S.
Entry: {"hour": 1, "minute": 32}
